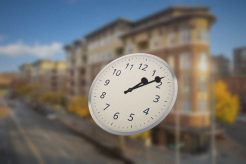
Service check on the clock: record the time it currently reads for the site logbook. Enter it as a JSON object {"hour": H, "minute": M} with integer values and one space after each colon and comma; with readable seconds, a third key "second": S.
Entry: {"hour": 1, "minute": 8}
